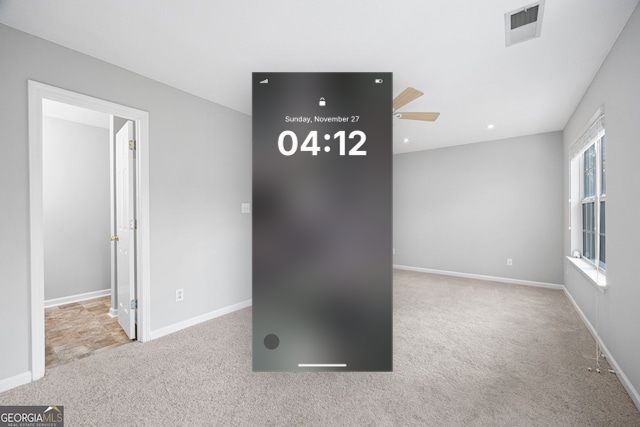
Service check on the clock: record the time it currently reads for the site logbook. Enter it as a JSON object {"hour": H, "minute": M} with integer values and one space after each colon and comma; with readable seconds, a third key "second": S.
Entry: {"hour": 4, "minute": 12}
